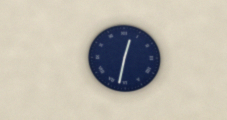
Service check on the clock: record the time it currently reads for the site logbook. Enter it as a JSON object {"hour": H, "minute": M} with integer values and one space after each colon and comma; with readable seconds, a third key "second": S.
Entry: {"hour": 12, "minute": 32}
